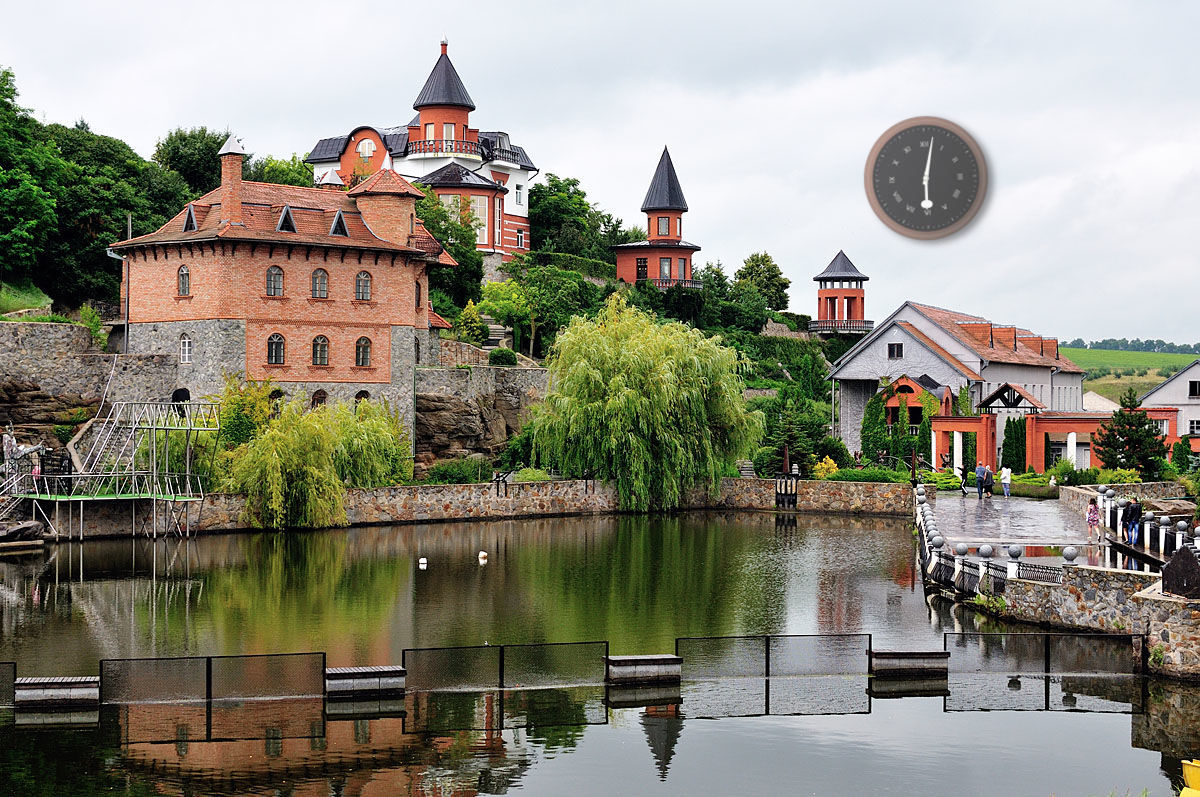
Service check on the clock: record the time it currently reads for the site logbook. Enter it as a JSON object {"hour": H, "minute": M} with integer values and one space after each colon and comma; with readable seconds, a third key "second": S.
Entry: {"hour": 6, "minute": 2}
